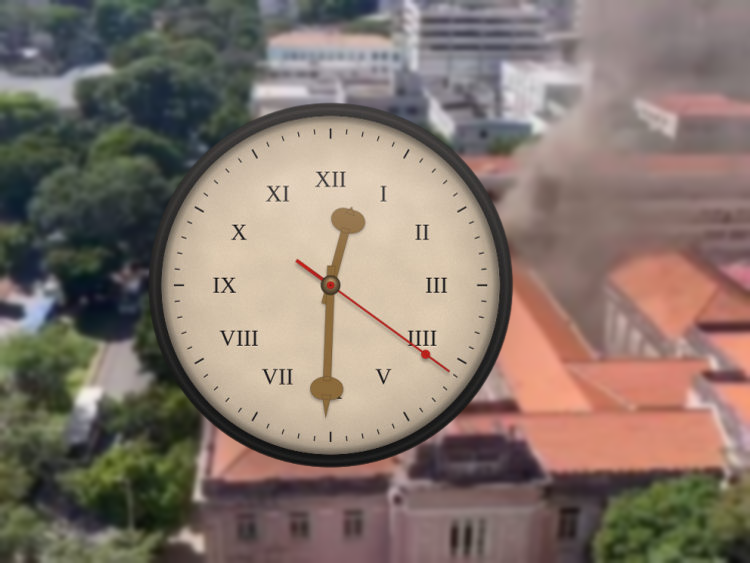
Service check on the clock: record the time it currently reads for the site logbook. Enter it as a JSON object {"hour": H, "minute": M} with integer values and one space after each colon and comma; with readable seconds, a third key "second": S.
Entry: {"hour": 12, "minute": 30, "second": 21}
